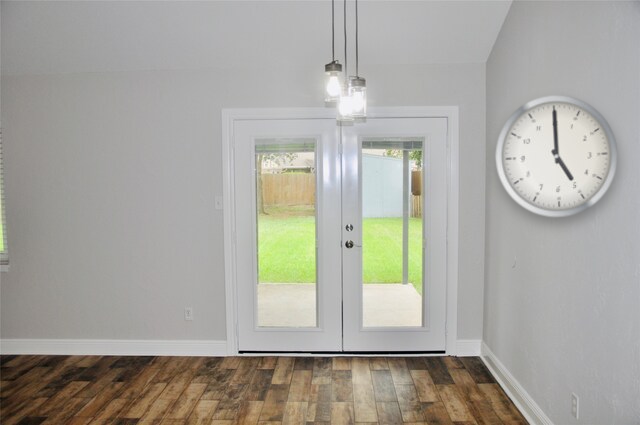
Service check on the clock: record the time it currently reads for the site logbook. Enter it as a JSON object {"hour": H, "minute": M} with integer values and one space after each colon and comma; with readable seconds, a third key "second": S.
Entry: {"hour": 5, "minute": 0}
